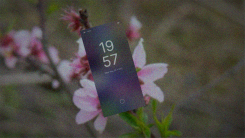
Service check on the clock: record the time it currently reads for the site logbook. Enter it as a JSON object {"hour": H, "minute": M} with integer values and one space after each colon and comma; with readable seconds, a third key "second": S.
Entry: {"hour": 19, "minute": 57}
